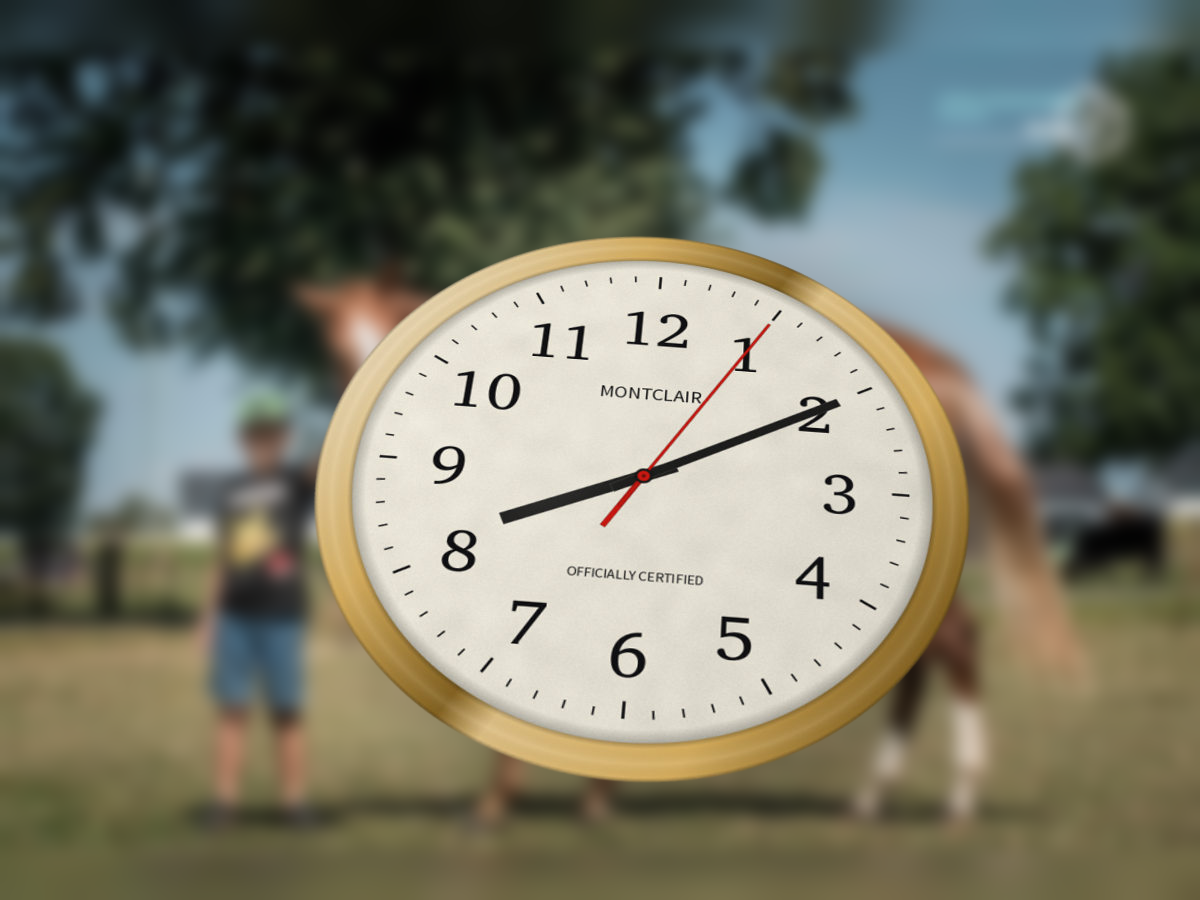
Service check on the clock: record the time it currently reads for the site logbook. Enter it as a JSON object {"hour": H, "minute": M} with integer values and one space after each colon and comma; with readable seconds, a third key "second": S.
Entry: {"hour": 8, "minute": 10, "second": 5}
